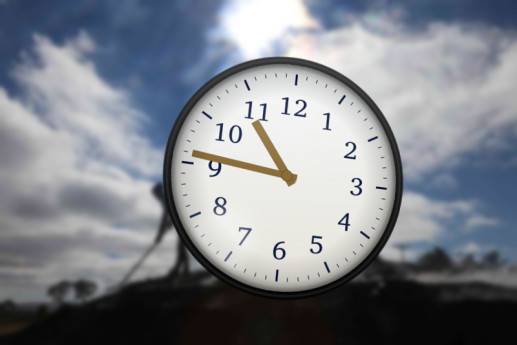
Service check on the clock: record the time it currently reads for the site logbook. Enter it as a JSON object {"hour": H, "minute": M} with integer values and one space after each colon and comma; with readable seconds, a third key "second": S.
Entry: {"hour": 10, "minute": 46}
